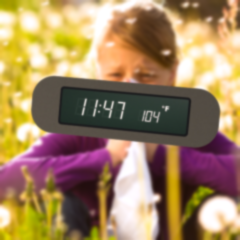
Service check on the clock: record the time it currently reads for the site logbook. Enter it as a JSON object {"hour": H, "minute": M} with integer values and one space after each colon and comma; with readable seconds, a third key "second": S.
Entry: {"hour": 11, "minute": 47}
